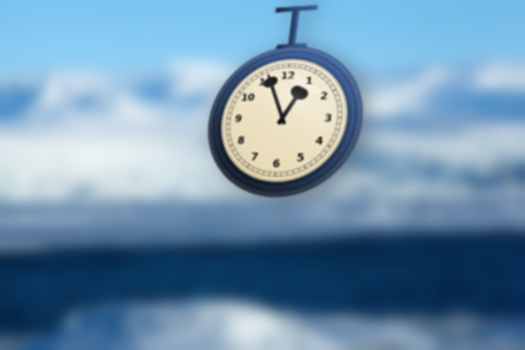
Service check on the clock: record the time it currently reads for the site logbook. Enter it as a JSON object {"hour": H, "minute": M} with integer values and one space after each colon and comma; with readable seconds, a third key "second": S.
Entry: {"hour": 12, "minute": 56}
